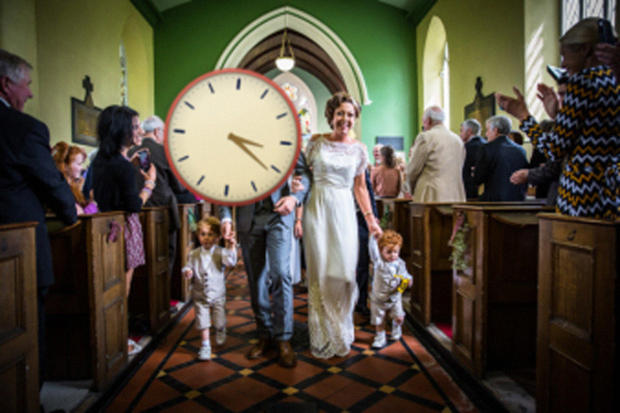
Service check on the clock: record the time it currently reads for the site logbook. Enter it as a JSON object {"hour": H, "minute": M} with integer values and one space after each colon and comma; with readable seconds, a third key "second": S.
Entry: {"hour": 3, "minute": 21}
